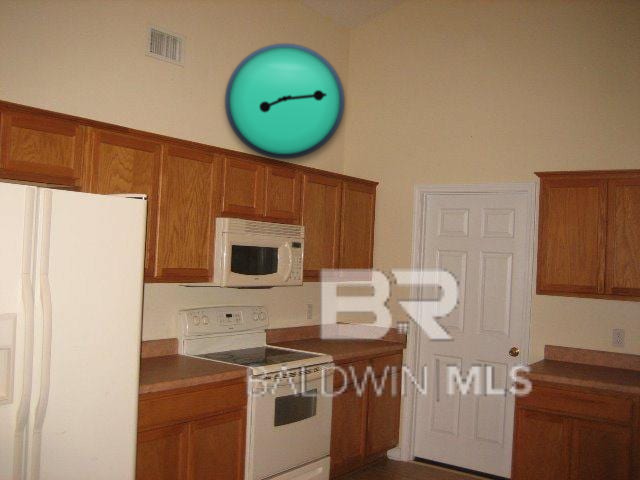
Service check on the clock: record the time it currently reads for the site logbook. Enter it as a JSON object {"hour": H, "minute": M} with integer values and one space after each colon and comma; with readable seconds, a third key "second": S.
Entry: {"hour": 8, "minute": 14}
